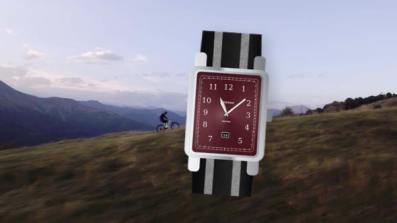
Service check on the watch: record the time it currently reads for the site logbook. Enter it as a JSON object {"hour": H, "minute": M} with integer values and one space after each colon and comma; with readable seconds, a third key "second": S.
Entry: {"hour": 11, "minute": 8}
